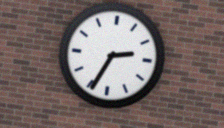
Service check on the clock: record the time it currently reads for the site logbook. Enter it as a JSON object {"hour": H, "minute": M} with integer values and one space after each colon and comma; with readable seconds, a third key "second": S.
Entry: {"hour": 2, "minute": 34}
